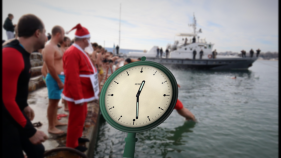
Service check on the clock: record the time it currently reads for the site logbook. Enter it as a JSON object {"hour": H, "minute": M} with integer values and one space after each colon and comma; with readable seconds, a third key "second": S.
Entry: {"hour": 12, "minute": 29}
